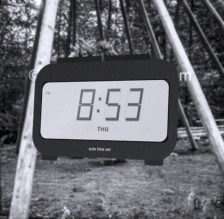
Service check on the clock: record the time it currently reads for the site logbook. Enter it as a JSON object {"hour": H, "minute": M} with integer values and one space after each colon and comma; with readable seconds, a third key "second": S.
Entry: {"hour": 8, "minute": 53}
